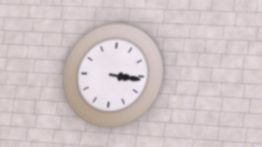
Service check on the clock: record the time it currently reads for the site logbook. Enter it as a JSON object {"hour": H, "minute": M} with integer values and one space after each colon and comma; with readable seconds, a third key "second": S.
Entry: {"hour": 3, "minute": 16}
